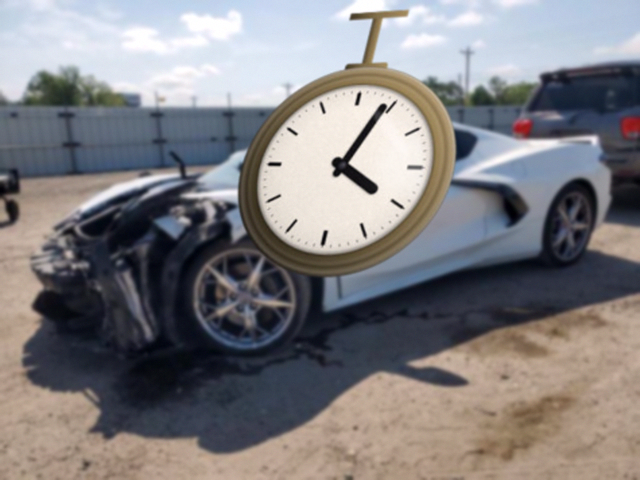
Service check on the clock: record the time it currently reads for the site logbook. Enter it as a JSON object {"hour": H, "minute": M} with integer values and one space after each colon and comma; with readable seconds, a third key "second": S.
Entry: {"hour": 4, "minute": 4}
